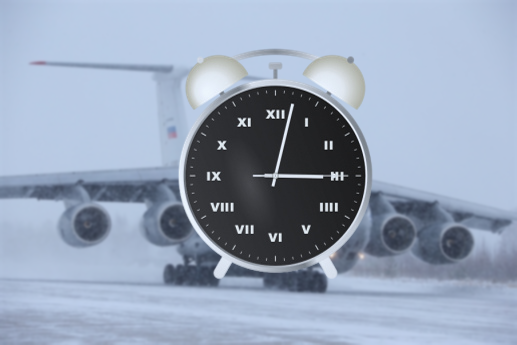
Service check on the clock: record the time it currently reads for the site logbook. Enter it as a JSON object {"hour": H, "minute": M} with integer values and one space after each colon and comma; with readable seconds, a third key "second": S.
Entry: {"hour": 3, "minute": 2, "second": 15}
